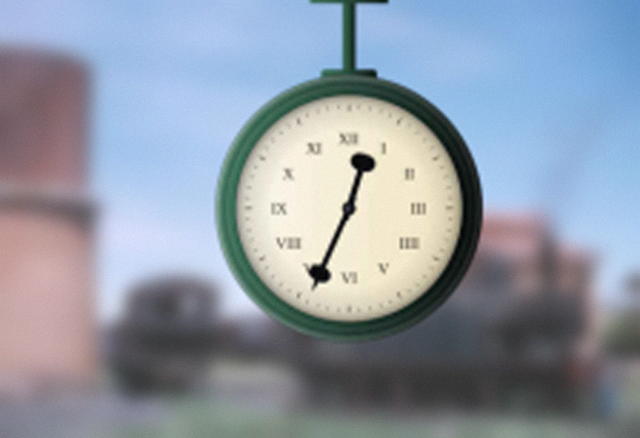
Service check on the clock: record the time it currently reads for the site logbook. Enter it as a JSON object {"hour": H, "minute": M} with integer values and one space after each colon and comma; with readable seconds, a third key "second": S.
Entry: {"hour": 12, "minute": 34}
